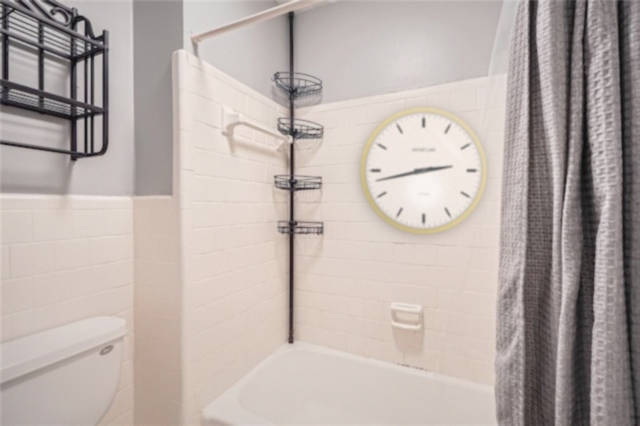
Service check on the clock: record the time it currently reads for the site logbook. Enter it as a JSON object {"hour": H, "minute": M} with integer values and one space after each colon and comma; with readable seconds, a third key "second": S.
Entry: {"hour": 2, "minute": 43}
